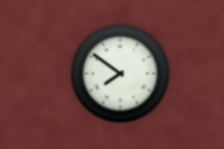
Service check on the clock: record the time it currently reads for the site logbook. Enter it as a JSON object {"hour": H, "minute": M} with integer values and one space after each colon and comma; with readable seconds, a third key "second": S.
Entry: {"hour": 7, "minute": 51}
